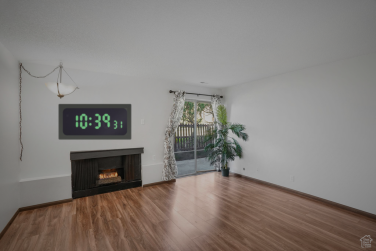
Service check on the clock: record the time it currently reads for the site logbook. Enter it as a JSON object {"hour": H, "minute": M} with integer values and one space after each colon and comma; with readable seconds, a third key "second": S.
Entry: {"hour": 10, "minute": 39, "second": 31}
